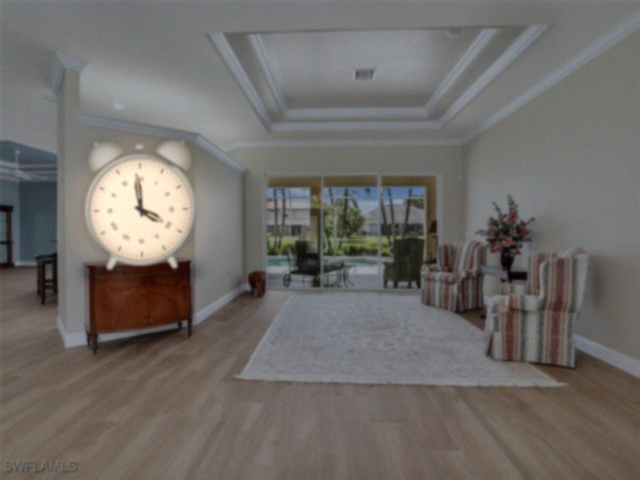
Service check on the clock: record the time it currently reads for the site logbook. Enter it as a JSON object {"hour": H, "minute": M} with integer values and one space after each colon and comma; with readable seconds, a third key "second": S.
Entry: {"hour": 3, "minute": 59}
